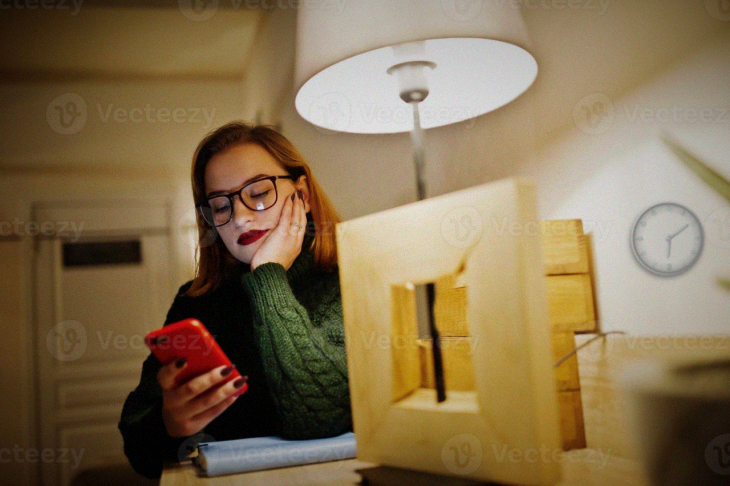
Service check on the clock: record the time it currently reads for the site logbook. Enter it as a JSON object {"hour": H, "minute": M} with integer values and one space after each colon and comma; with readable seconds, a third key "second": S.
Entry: {"hour": 6, "minute": 9}
